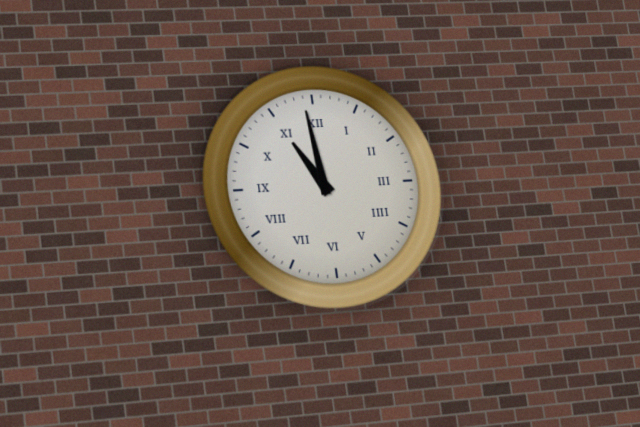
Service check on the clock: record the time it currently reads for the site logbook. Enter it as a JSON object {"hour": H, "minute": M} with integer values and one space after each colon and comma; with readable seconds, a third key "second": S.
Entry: {"hour": 10, "minute": 59}
